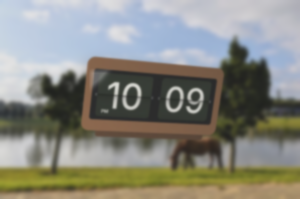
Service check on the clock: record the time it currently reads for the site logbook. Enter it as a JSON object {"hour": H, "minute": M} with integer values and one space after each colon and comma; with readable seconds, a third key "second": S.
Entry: {"hour": 10, "minute": 9}
